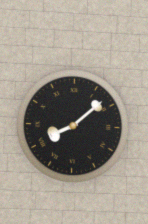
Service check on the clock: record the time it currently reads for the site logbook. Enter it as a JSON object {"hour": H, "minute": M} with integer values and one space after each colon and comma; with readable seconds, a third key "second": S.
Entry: {"hour": 8, "minute": 8}
